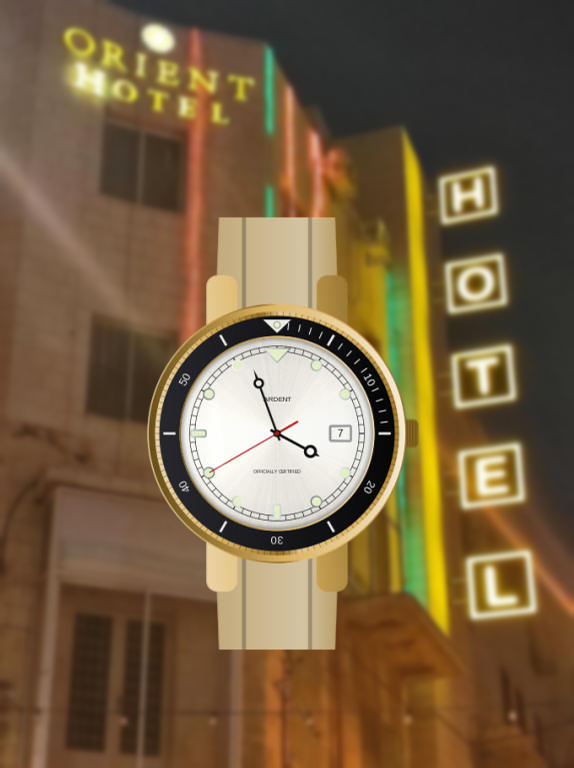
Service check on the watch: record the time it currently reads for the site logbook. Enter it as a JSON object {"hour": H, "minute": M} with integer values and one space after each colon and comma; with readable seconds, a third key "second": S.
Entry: {"hour": 3, "minute": 56, "second": 40}
